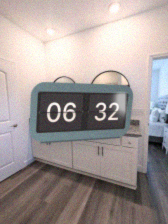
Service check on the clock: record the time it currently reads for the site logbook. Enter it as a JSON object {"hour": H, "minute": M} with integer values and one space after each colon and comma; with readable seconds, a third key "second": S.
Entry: {"hour": 6, "minute": 32}
